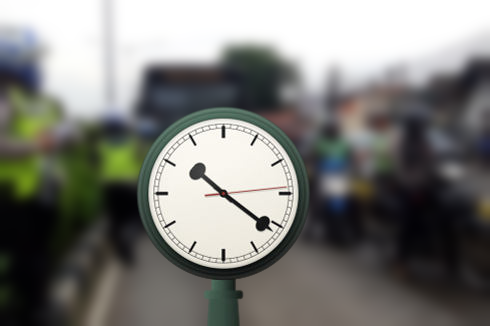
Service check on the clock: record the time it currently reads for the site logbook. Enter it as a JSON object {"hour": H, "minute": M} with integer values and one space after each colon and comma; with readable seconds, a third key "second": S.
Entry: {"hour": 10, "minute": 21, "second": 14}
